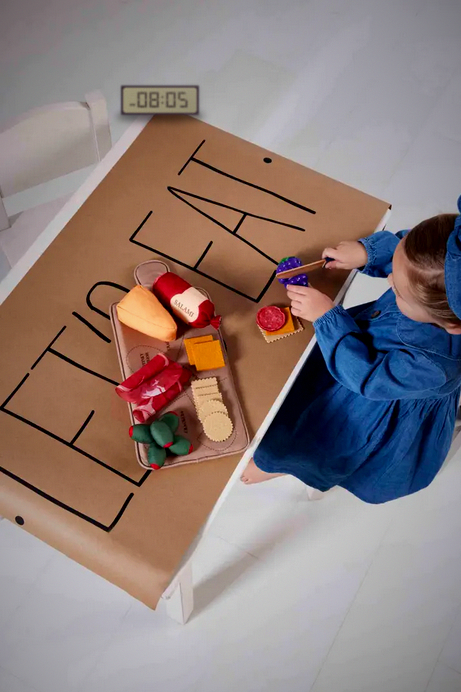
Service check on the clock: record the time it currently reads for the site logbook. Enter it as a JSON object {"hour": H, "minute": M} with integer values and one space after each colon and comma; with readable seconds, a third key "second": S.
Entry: {"hour": 8, "minute": 5}
